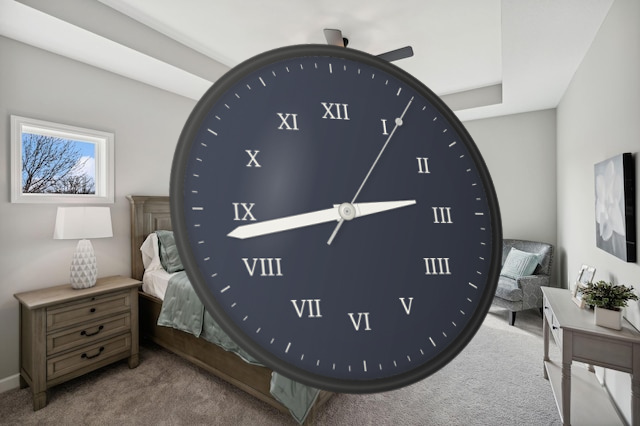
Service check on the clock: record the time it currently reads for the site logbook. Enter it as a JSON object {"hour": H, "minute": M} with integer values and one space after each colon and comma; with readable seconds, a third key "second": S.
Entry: {"hour": 2, "minute": 43, "second": 6}
